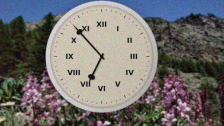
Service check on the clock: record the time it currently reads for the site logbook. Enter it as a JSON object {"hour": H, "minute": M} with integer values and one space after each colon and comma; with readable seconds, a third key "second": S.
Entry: {"hour": 6, "minute": 53}
